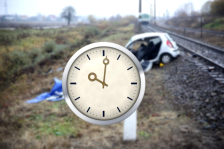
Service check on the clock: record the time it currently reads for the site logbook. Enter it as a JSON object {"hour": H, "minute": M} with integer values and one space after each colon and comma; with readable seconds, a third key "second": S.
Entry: {"hour": 10, "minute": 1}
